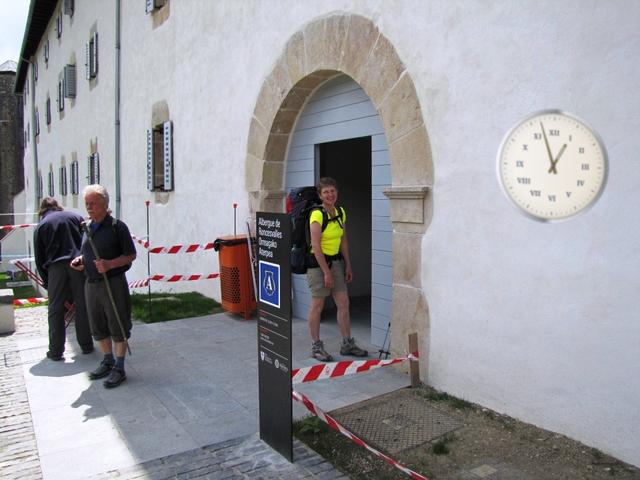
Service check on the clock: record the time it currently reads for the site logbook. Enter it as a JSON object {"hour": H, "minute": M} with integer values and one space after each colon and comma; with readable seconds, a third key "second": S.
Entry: {"hour": 12, "minute": 57}
